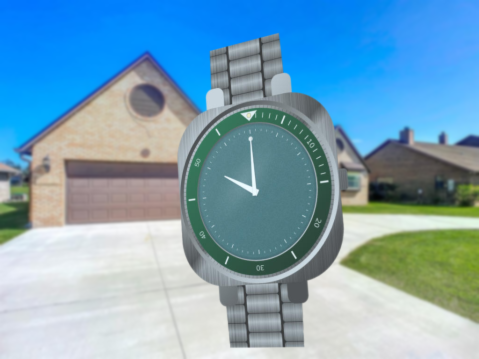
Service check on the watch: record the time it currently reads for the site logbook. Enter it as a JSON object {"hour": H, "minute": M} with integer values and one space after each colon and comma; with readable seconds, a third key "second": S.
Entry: {"hour": 10, "minute": 0}
